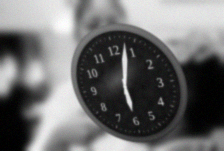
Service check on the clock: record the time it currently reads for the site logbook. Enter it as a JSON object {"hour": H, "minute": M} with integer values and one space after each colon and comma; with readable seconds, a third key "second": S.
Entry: {"hour": 6, "minute": 3}
